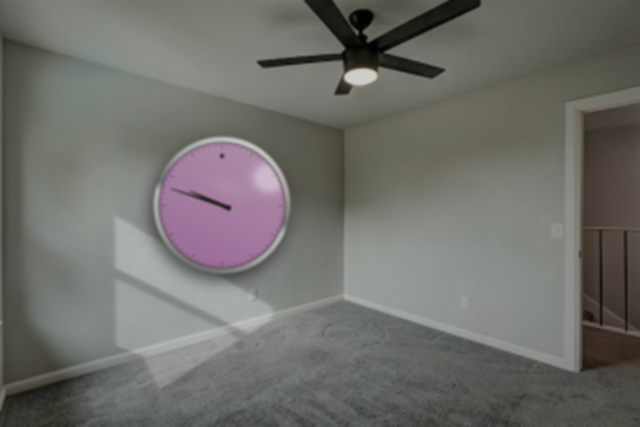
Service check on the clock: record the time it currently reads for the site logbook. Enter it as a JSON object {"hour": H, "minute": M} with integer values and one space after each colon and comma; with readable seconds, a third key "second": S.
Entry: {"hour": 9, "minute": 48}
